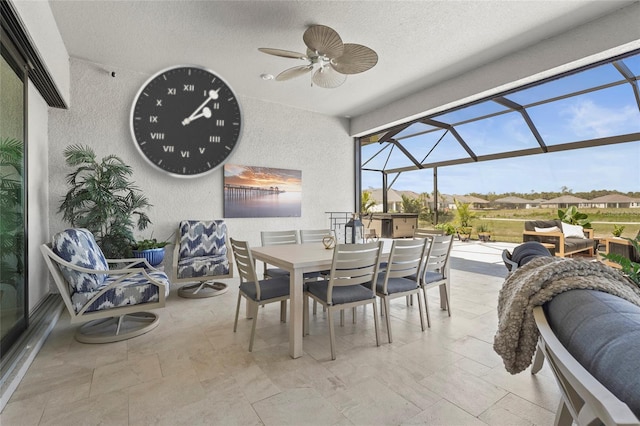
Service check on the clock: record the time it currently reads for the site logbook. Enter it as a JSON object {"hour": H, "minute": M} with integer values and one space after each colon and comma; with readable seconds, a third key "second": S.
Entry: {"hour": 2, "minute": 7}
